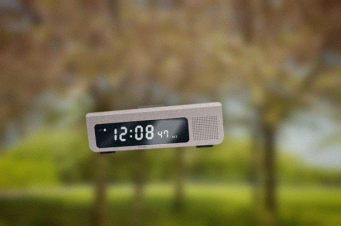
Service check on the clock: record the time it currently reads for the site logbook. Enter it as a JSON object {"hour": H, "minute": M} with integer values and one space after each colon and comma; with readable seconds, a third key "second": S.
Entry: {"hour": 12, "minute": 8, "second": 47}
